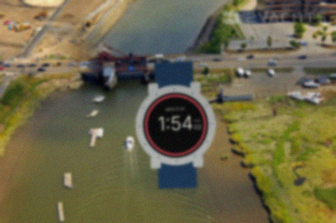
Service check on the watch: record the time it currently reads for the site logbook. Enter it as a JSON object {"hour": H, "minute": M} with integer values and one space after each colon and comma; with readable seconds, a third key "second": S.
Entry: {"hour": 1, "minute": 54}
